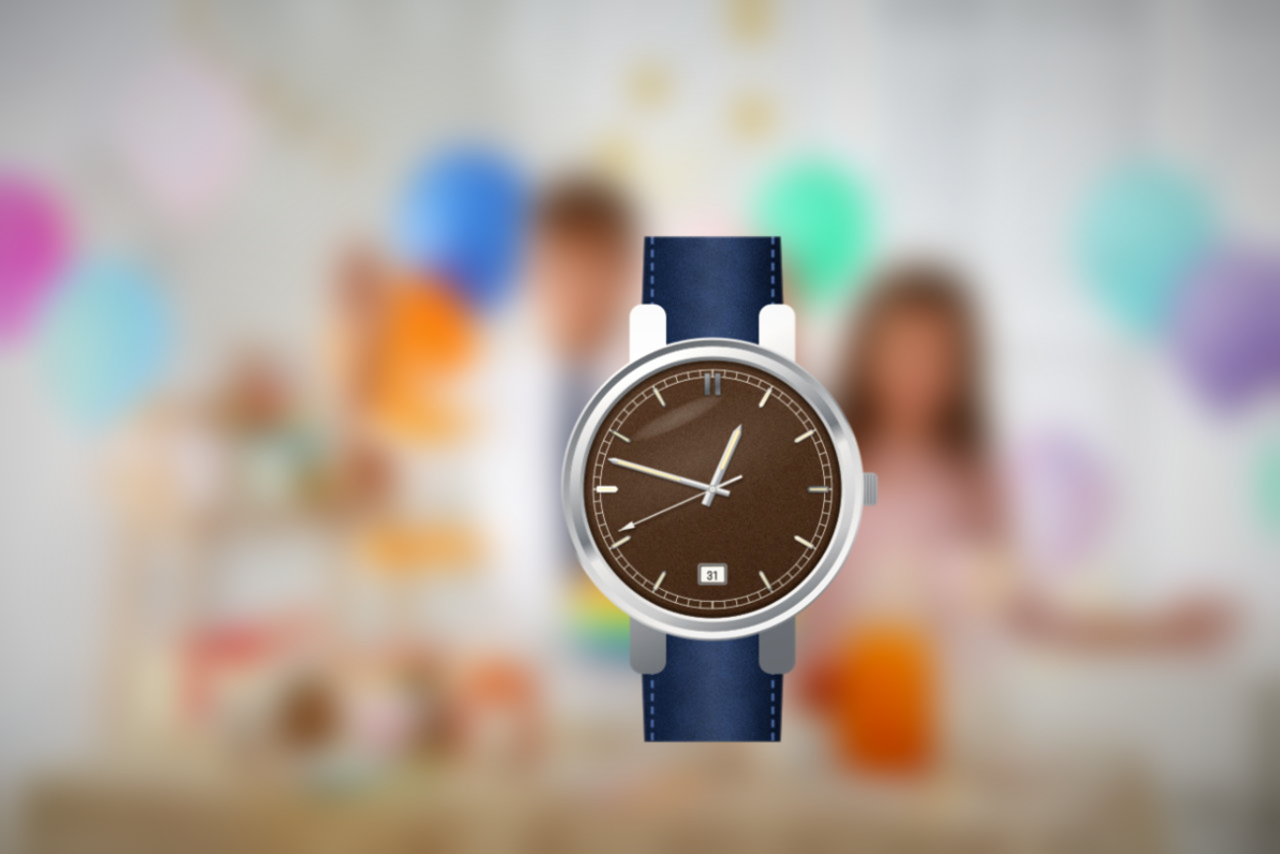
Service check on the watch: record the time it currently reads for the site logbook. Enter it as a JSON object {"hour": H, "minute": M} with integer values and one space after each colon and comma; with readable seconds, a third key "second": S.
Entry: {"hour": 12, "minute": 47, "second": 41}
